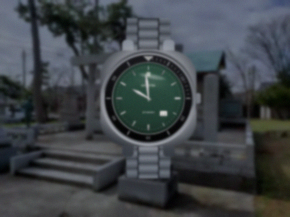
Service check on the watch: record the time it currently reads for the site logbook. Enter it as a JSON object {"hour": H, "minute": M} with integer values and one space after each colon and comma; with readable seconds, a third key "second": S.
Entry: {"hour": 9, "minute": 59}
